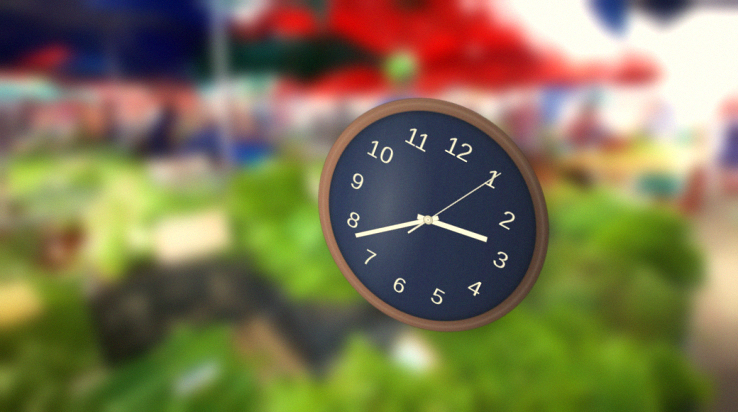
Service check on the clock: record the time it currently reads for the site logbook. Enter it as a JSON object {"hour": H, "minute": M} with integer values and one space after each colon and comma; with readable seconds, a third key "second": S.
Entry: {"hour": 2, "minute": 38, "second": 5}
